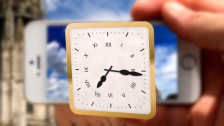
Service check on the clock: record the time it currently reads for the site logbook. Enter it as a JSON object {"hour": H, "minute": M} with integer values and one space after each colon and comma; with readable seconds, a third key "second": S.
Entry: {"hour": 7, "minute": 16}
